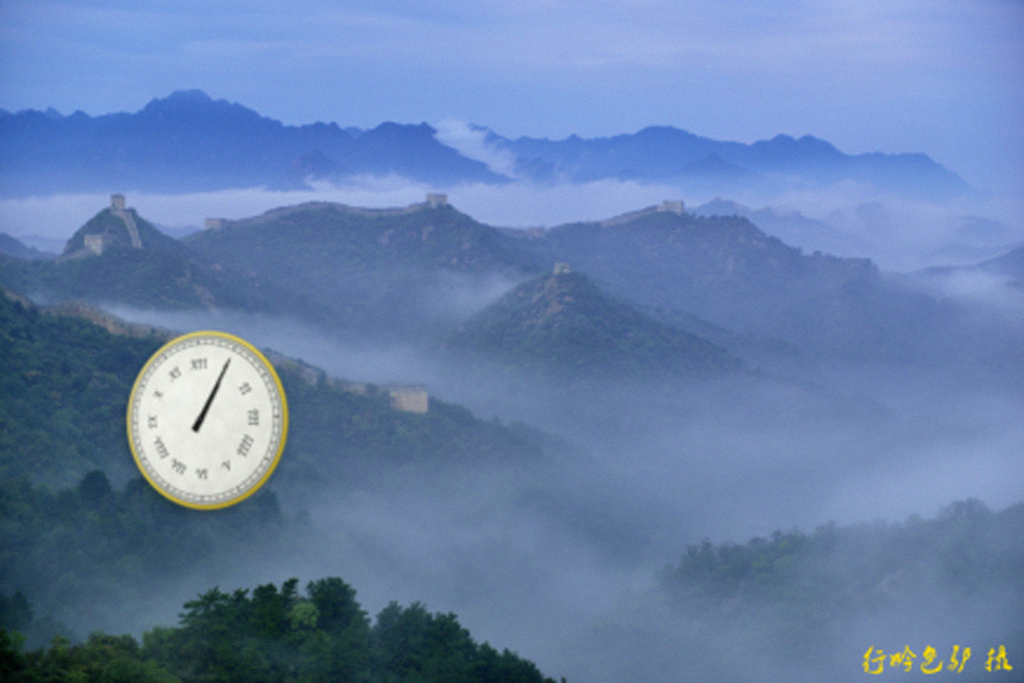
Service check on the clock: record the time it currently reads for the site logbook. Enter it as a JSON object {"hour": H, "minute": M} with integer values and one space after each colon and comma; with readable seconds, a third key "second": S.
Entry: {"hour": 1, "minute": 5}
